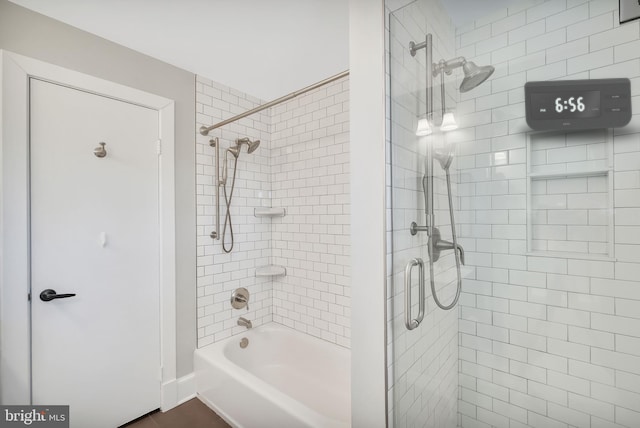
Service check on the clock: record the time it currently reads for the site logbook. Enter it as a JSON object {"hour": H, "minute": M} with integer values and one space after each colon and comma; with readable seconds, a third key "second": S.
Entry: {"hour": 6, "minute": 56}
